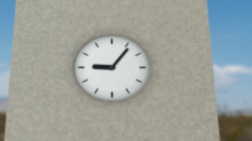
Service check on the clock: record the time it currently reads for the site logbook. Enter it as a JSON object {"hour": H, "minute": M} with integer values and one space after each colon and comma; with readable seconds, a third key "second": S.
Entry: {"hour": 9, "minute": 6}
